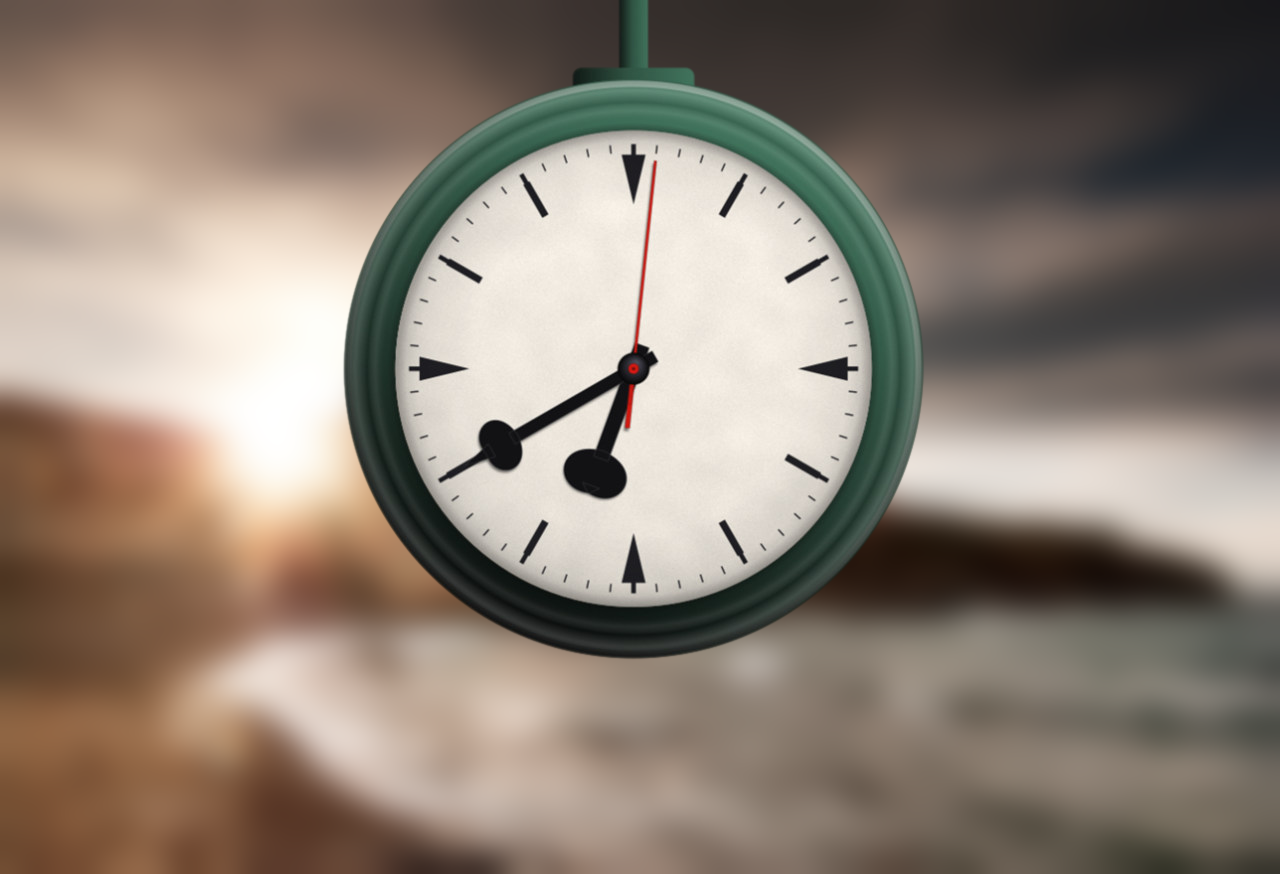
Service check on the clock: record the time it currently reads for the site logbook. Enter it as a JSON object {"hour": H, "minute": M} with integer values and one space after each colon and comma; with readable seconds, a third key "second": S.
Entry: {"hour": 6, "minute": 40, "second": 1}
